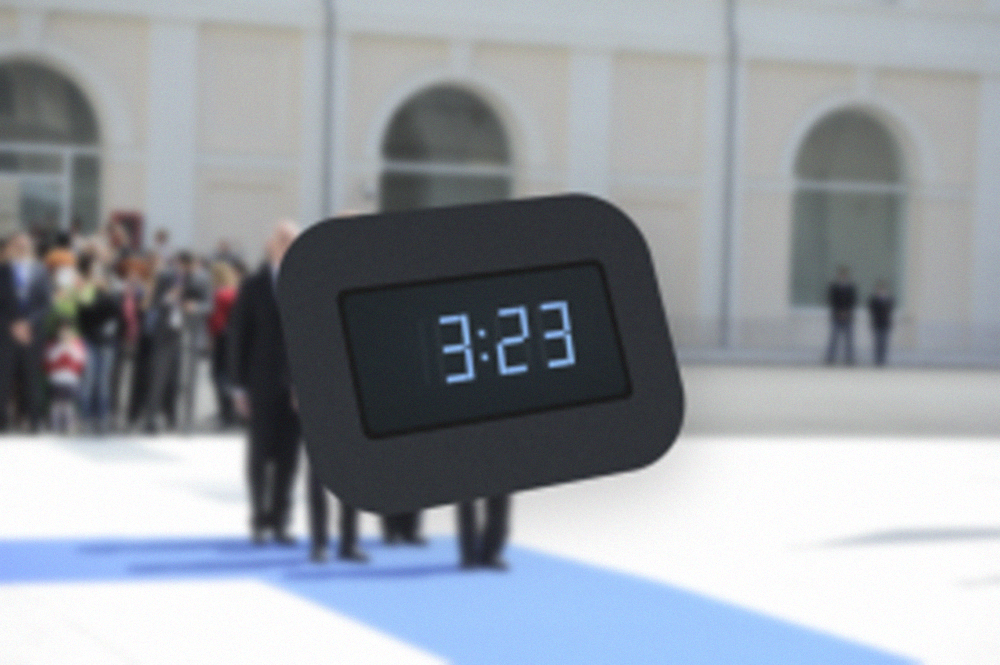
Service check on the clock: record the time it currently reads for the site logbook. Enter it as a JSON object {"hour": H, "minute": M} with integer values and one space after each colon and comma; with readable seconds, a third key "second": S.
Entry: {"hour": 3, "minute": 23}
